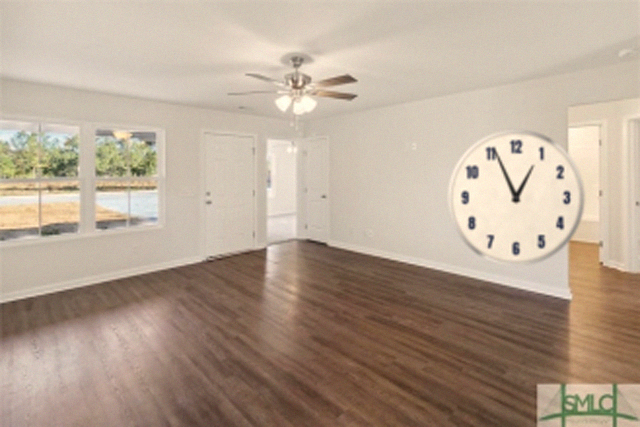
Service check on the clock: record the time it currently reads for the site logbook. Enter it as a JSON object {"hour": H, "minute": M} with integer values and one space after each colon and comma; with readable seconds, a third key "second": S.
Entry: {"hour": 12, "minute": 56}
